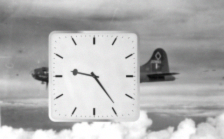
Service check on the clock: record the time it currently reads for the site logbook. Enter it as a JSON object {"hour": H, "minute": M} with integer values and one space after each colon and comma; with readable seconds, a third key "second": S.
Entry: {"hour": 9, "minute": 24}
